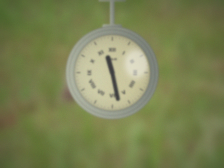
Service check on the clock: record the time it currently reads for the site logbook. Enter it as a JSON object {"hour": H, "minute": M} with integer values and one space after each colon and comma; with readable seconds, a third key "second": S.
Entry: {"hour": 11, "minute": 28}
